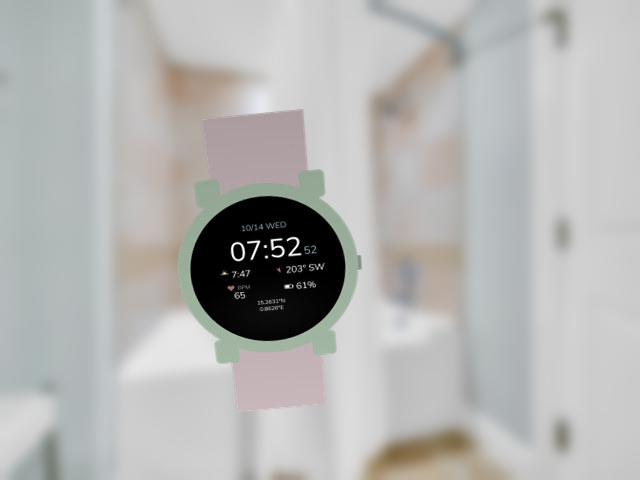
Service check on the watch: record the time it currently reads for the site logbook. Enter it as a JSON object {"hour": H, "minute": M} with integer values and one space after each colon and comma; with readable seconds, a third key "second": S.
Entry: {"hour": 7, "minute": 52, "second": 52}
